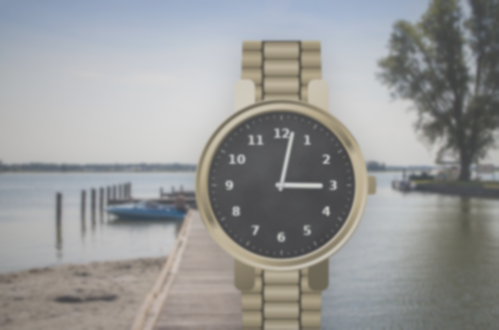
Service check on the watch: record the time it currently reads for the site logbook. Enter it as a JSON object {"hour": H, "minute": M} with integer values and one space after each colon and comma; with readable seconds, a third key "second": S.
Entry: {"hour": 3, "minute": 2}
